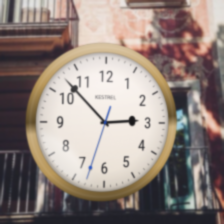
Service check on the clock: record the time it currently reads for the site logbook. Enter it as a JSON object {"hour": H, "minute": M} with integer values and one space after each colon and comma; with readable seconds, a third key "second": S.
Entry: {"hour": 2, "minute": 52, "second": 33}
